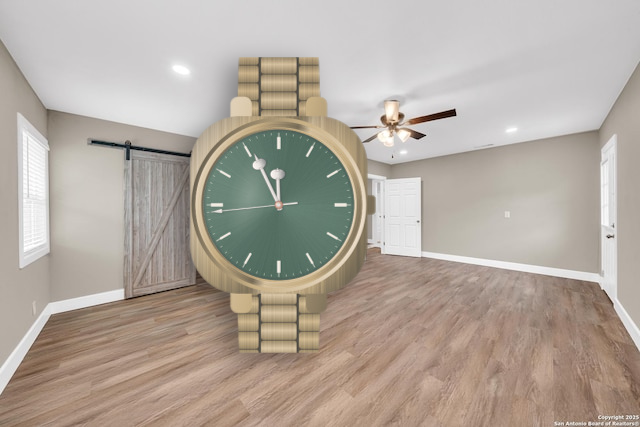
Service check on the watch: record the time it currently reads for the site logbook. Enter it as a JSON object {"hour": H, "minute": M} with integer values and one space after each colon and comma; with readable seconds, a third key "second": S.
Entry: {"hour": 11, "minute": 55, "second": 44}
